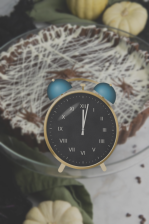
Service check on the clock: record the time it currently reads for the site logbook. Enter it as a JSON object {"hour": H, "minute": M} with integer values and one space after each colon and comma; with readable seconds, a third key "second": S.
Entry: {"hour": 12, "minute": 2}
